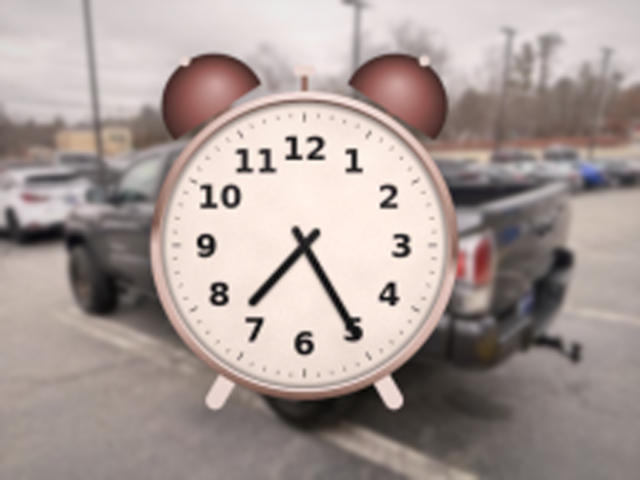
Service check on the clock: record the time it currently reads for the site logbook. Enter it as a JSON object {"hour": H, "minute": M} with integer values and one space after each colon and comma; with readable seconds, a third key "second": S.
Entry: {"hour": 7, "minute": 25}
